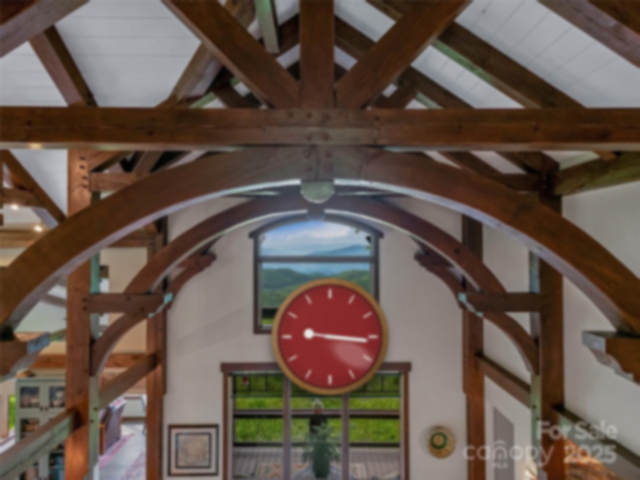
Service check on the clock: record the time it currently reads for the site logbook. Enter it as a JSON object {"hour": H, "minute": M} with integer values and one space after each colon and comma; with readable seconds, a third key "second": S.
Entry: {"hour": 9, "minute": 16}
